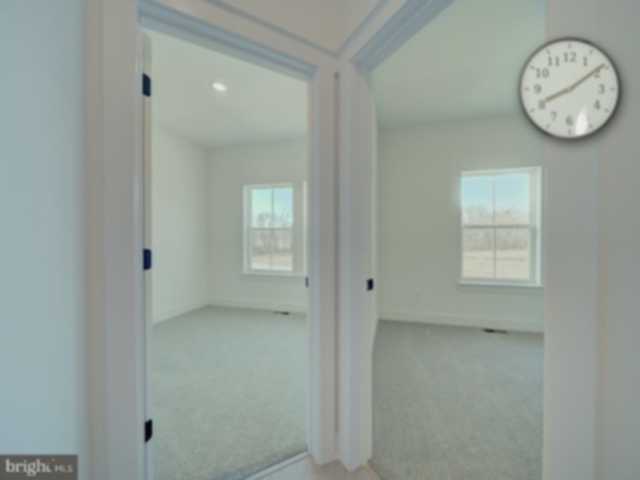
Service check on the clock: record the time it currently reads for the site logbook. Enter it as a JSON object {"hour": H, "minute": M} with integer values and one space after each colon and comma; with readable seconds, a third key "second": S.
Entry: {"hour": 8, "minute": 9}
